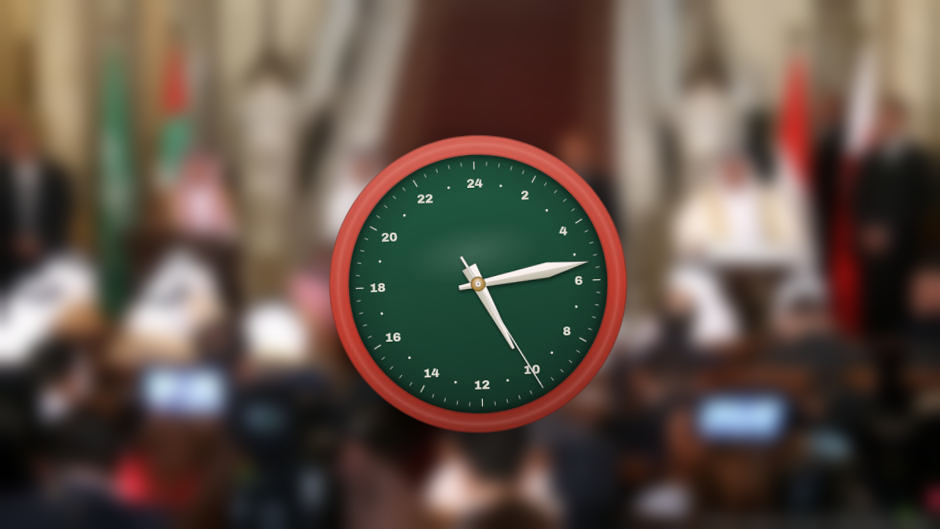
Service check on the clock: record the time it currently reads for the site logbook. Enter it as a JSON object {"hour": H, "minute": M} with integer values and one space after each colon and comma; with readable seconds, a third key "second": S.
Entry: {"hour": 10, "minute": 13, "second": 25}
